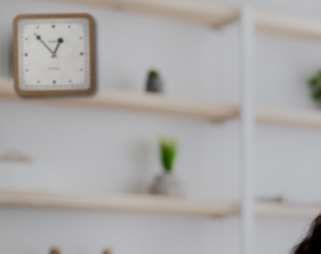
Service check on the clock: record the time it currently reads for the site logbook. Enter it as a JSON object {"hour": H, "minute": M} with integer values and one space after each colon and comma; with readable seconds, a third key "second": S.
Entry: {"hour": 12, "minute": 53}
